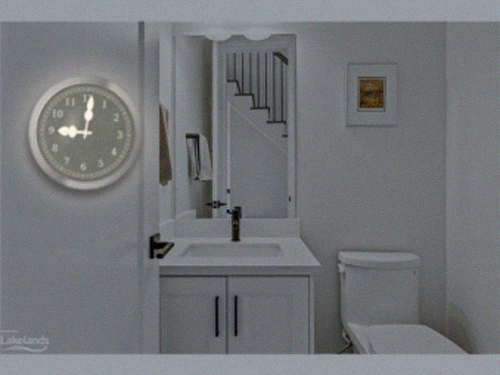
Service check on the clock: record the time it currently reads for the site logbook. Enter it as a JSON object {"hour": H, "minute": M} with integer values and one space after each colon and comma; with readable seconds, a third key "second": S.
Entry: {"hour": 9, "minute": 1}
